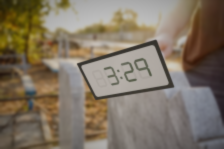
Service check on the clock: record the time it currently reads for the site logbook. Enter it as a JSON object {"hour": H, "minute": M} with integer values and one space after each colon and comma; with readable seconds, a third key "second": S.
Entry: {"hour": 3, "minute": 29}
